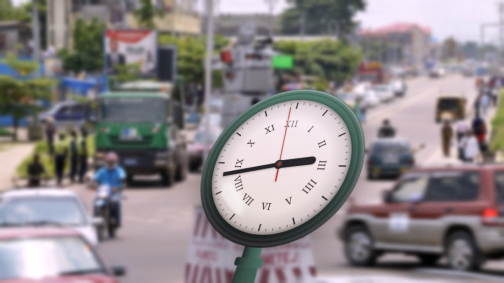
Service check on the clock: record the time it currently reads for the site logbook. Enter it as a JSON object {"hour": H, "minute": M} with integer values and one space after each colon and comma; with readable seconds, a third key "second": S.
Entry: {"hour": 2, "minute": 42, "second": 59}
